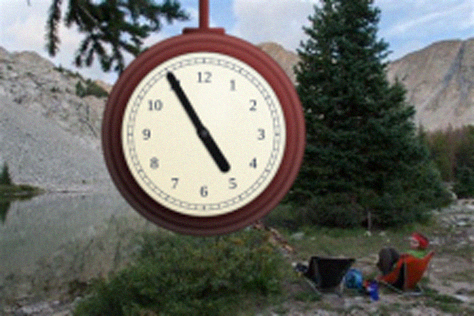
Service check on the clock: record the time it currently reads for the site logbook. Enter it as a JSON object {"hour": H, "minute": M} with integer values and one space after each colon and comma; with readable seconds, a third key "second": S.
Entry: {"hour": 4, "minute": 55}
